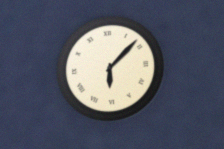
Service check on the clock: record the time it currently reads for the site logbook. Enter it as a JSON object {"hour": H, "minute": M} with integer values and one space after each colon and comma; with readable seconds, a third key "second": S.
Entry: {"hour": 6, "minute": 8}
